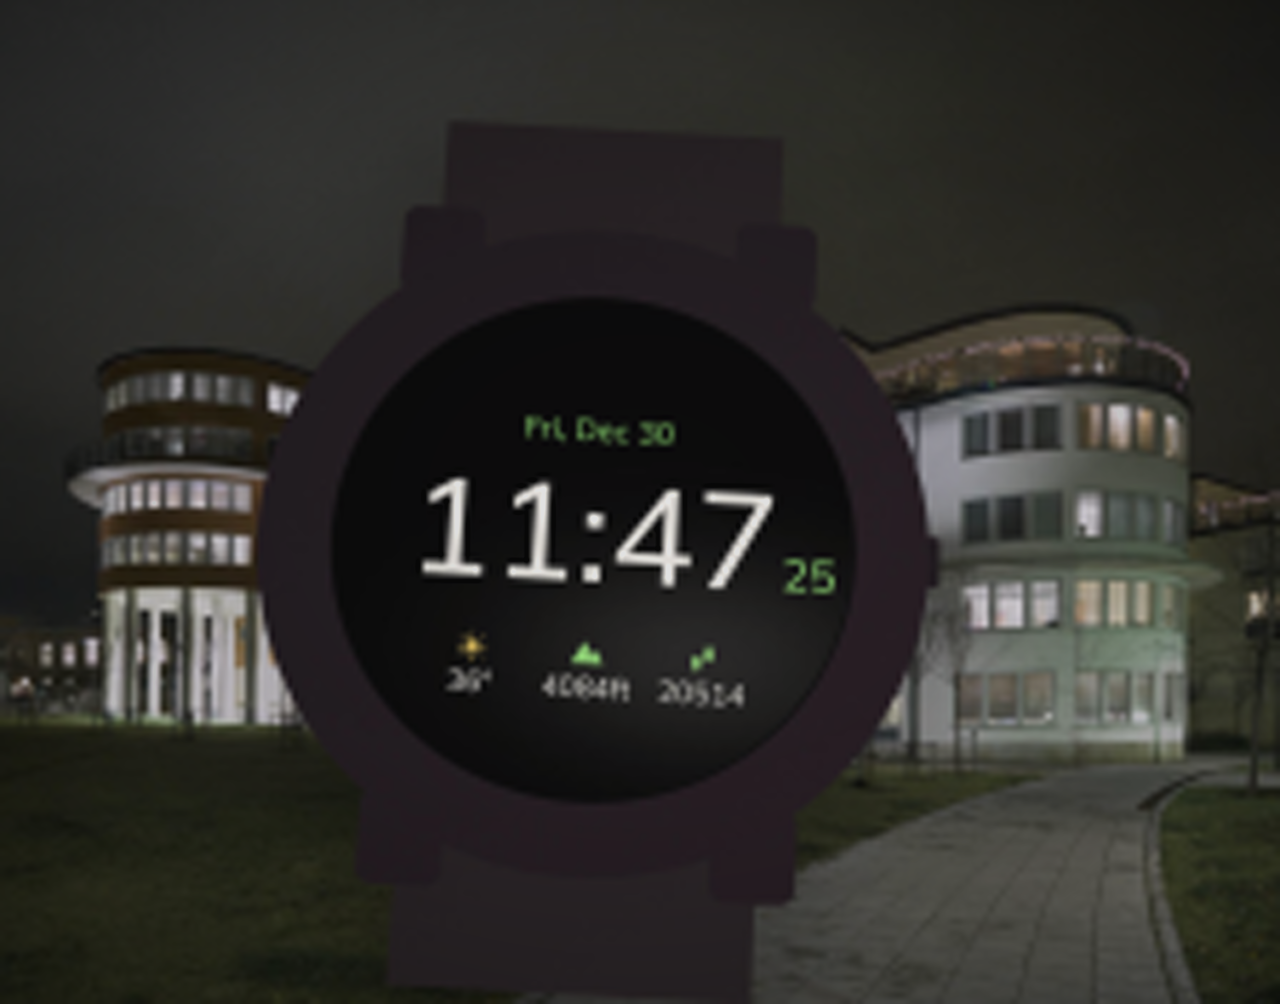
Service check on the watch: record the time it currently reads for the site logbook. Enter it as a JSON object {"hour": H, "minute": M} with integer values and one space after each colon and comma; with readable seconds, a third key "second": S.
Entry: {"hour": 11, "minute": 47, "second": 25}
